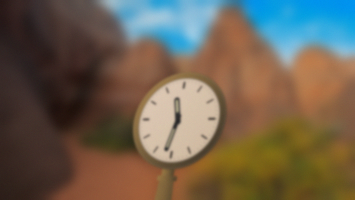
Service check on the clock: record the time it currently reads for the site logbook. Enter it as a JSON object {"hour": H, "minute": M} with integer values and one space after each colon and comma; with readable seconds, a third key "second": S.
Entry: {"hour": 11, "minute": 32}
